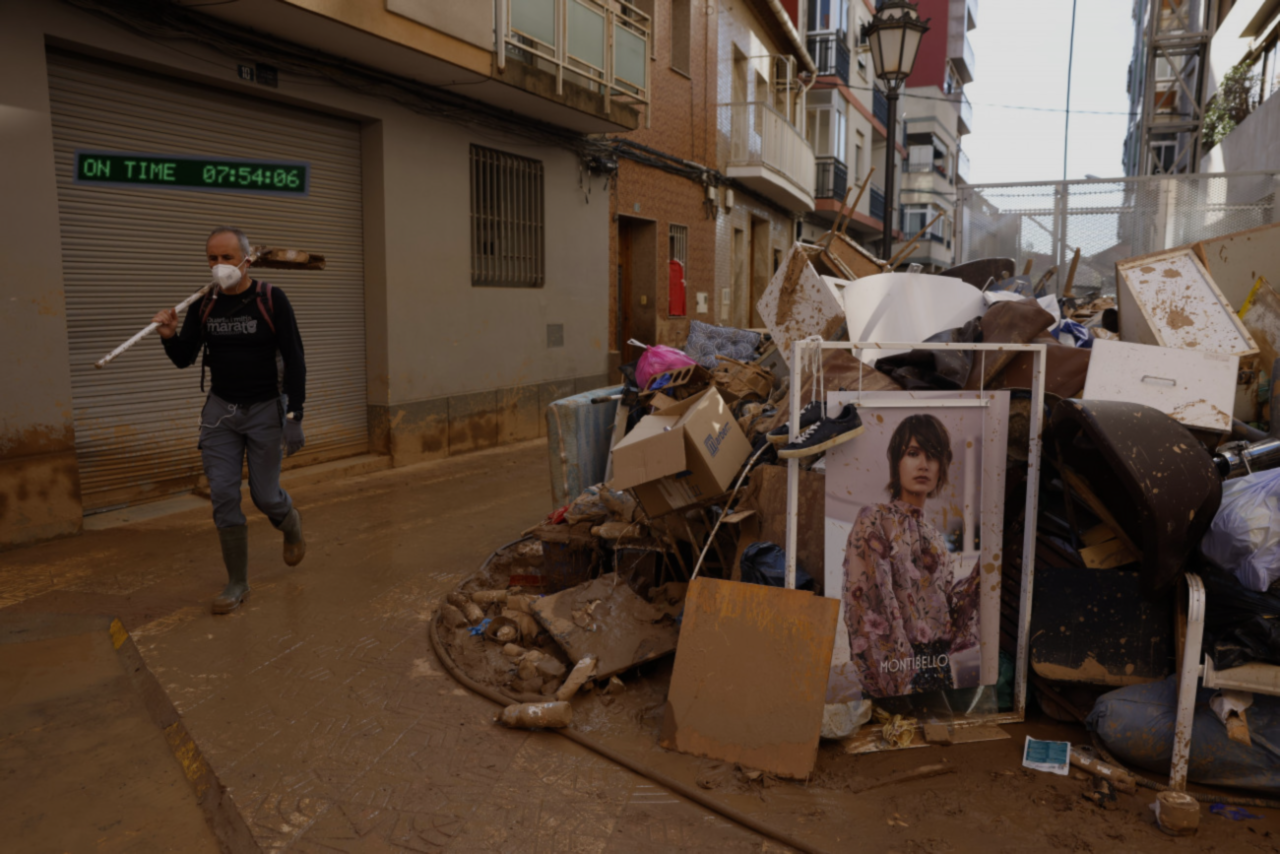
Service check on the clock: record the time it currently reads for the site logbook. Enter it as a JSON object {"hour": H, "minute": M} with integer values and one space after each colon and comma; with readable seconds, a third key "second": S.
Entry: {"hour": 7, "minute": 54, "second": 6}
